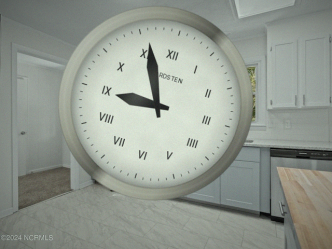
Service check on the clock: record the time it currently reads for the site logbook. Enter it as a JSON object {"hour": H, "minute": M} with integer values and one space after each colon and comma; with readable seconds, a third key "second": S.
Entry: {"hour": 8, "minute": 56}
